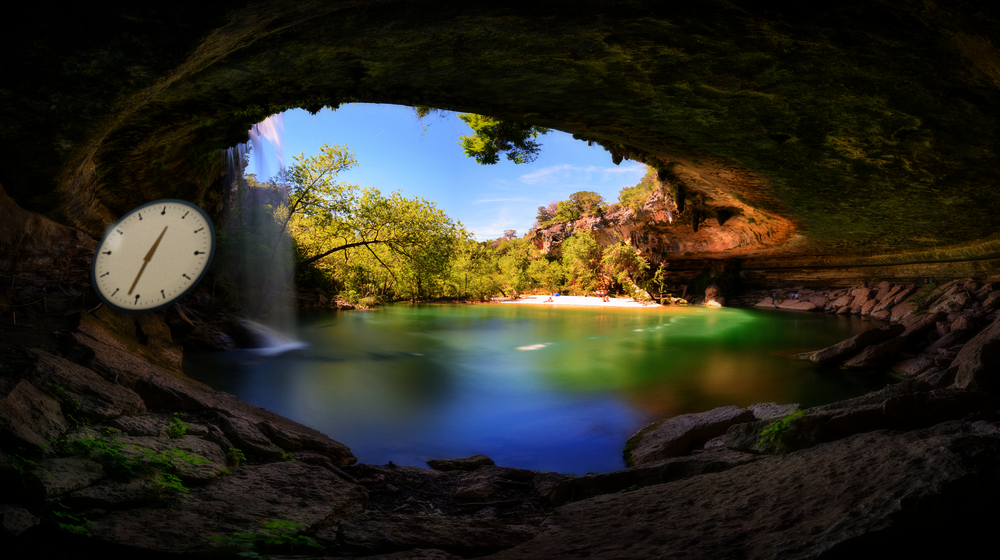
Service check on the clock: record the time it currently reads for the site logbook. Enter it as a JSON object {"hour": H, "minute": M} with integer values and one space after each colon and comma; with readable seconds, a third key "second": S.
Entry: {"hour": 12, "minute": 32}
